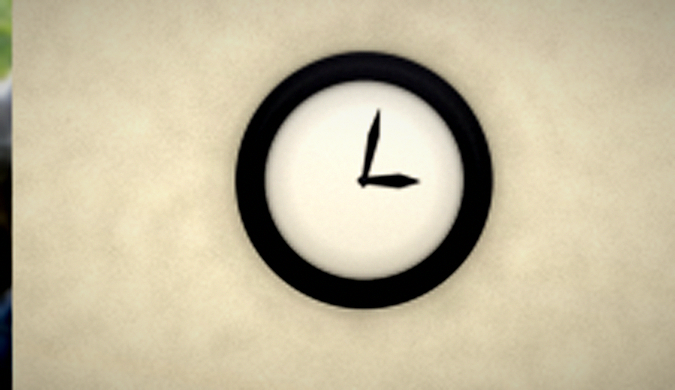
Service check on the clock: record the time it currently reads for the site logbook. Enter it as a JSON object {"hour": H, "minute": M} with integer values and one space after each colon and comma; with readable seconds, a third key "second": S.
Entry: {"hour": 3, "minute": 2}
